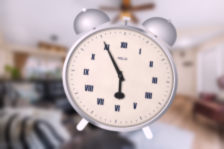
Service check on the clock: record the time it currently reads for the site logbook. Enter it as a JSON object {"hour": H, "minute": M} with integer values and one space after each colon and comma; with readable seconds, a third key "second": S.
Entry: {"hour": 5, "minute": 55}
